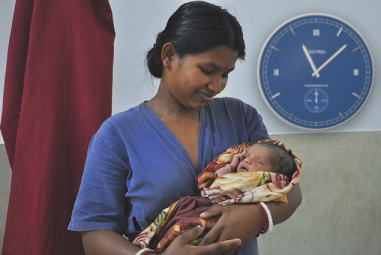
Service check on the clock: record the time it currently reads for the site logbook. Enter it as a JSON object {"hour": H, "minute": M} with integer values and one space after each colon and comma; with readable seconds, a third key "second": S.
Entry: {"hour": 11, "minute": 8}
